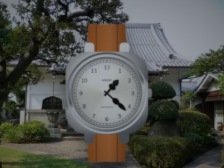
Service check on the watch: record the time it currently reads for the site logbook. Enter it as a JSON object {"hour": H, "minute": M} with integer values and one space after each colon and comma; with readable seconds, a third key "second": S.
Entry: {"hour": 1, "minute": 22}
